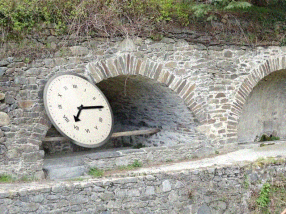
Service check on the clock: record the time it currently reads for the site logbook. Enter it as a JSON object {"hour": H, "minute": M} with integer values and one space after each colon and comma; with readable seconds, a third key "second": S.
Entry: {"hour": 7, "minute": 14}
